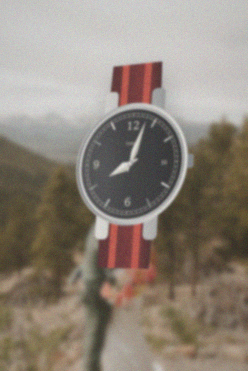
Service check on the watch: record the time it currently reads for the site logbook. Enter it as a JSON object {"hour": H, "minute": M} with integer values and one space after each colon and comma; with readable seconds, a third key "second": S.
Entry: {"hour": 8, "minute": 3}
